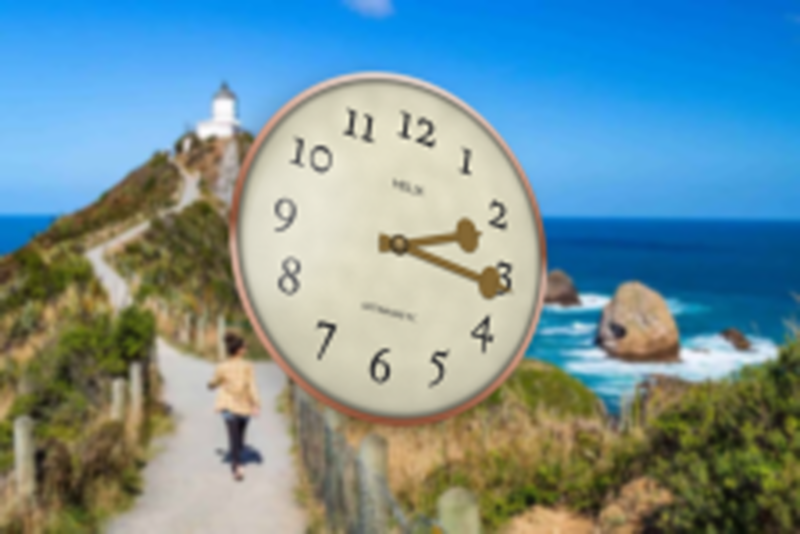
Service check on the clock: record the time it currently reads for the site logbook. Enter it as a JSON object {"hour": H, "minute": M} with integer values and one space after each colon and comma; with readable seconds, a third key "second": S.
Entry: {"hour": 2, "minute": 16}
